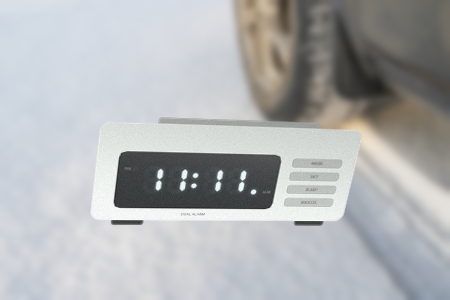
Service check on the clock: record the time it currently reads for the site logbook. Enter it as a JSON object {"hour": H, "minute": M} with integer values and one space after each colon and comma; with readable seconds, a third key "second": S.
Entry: {"hour": 11, "minute": 11}
